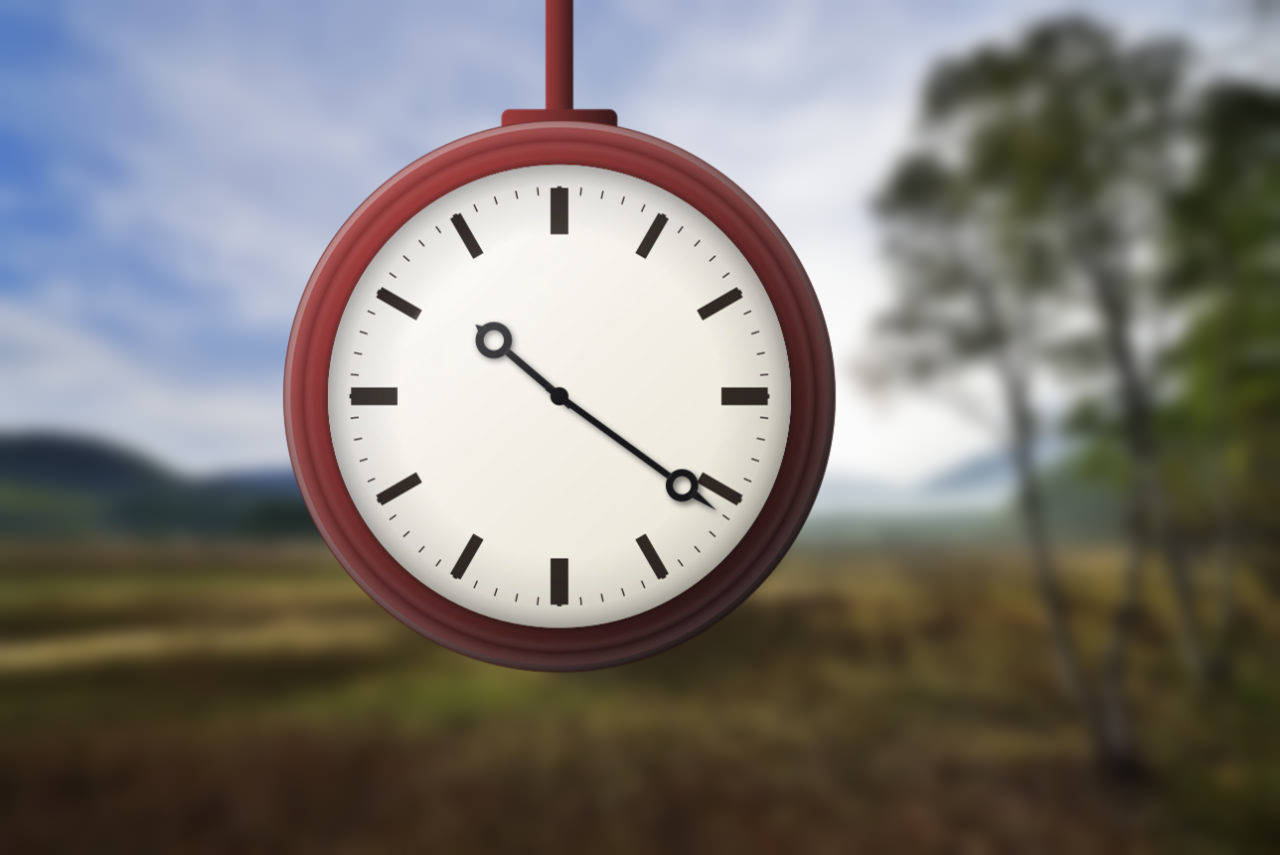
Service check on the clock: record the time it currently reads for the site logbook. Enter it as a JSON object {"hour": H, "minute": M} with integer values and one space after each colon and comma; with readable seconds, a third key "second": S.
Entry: {"hour": 10, "minute": 21}
